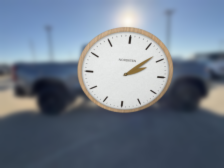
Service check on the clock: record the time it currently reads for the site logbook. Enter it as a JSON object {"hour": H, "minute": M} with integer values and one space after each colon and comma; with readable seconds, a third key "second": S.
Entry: {"hour": 2, "minute": 8}
